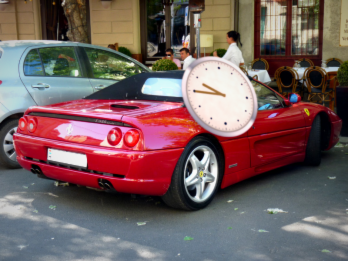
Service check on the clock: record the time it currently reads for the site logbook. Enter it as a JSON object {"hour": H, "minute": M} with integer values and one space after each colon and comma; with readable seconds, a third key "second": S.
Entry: {"hour": 9, "minute": 45}
